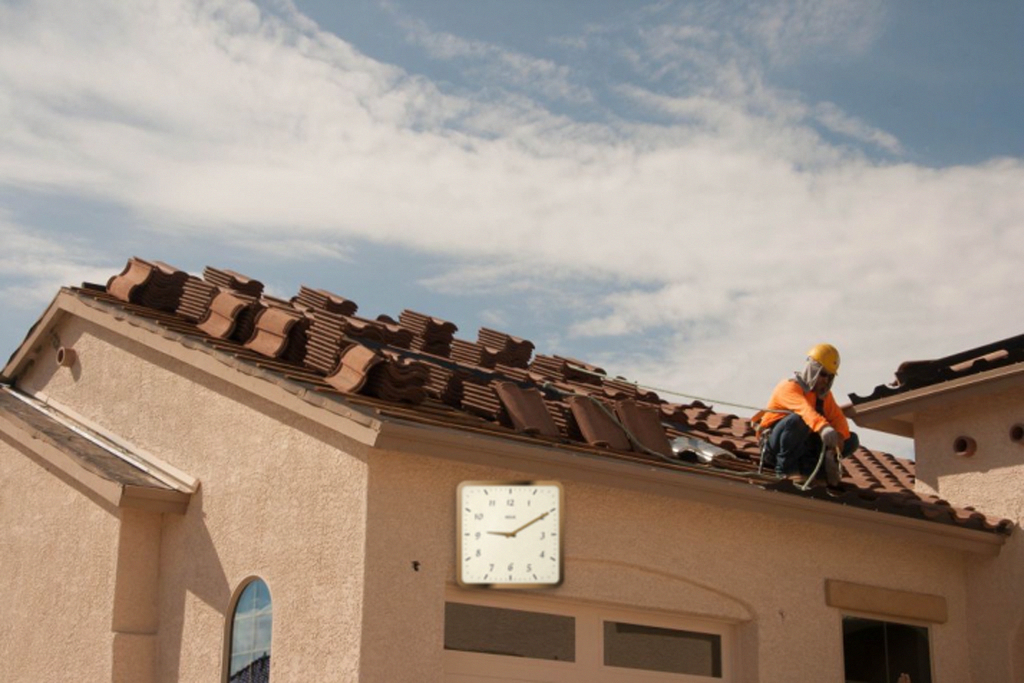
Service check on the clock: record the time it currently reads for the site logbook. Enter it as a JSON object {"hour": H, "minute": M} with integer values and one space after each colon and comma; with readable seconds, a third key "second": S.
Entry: {"hour": 9, "minute": 10}
